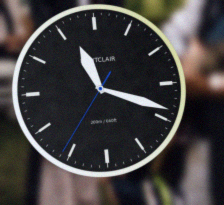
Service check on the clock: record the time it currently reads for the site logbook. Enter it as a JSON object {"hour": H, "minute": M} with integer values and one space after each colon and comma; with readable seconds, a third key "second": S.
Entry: {"hour": 11, "minute": 18, "second": 36}
